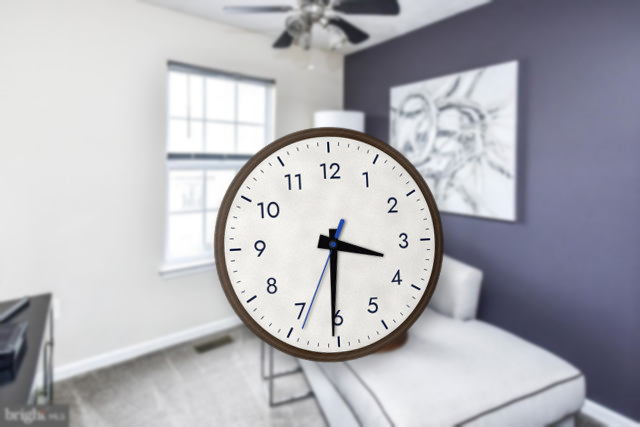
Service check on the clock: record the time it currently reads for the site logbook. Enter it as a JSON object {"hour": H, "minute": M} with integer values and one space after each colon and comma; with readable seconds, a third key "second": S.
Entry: {"hour": 3, "minute": 30, "second": 34}
